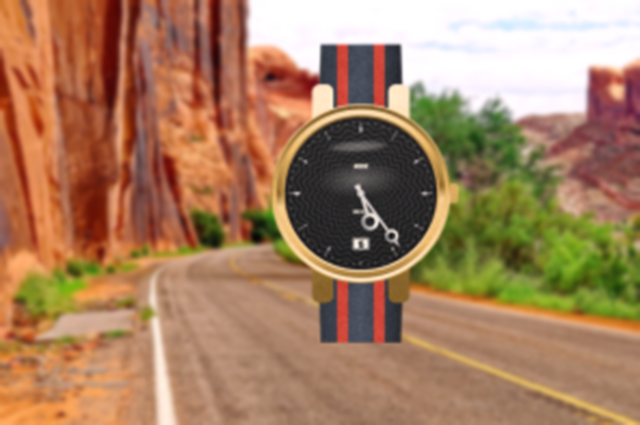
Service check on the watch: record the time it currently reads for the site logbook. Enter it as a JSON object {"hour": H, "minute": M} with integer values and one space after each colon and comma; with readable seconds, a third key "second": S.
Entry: {"hour": 5, "minute": 24}
